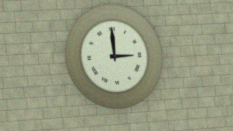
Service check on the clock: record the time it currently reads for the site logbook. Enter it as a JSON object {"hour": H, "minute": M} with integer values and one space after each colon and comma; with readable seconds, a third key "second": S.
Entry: {"hour": 3, "minute": 0}
